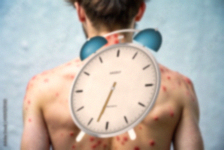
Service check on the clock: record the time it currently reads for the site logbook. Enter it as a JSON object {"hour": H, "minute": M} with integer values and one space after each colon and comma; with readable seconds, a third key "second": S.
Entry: {"hour": 6, "minute": 33}
